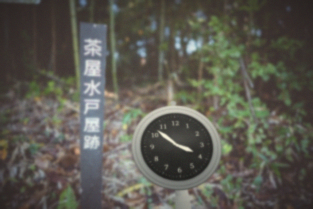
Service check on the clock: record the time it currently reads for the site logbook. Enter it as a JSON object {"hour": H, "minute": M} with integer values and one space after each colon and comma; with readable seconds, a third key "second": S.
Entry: {"hour": 3, "minute": 52}
